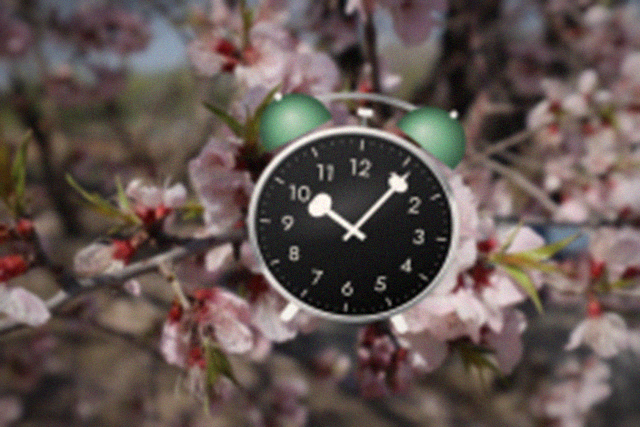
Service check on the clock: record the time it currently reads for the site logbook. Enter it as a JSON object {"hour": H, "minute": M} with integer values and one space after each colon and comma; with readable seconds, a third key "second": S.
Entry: {"hour": 10, "minute": 6}
